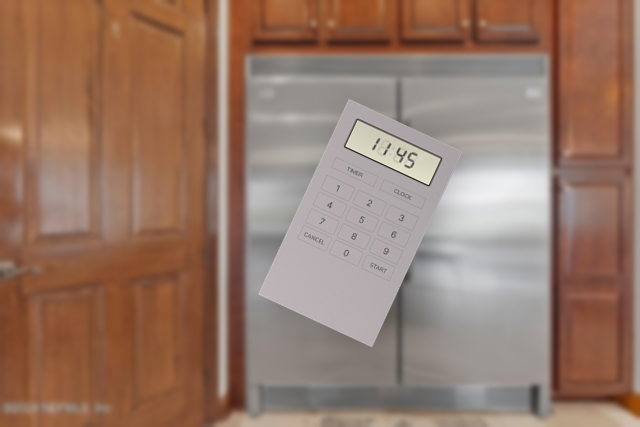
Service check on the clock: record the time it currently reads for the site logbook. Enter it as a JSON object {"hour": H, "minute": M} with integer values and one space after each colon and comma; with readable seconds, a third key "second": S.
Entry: {"hour": 11, "minute": 45}
